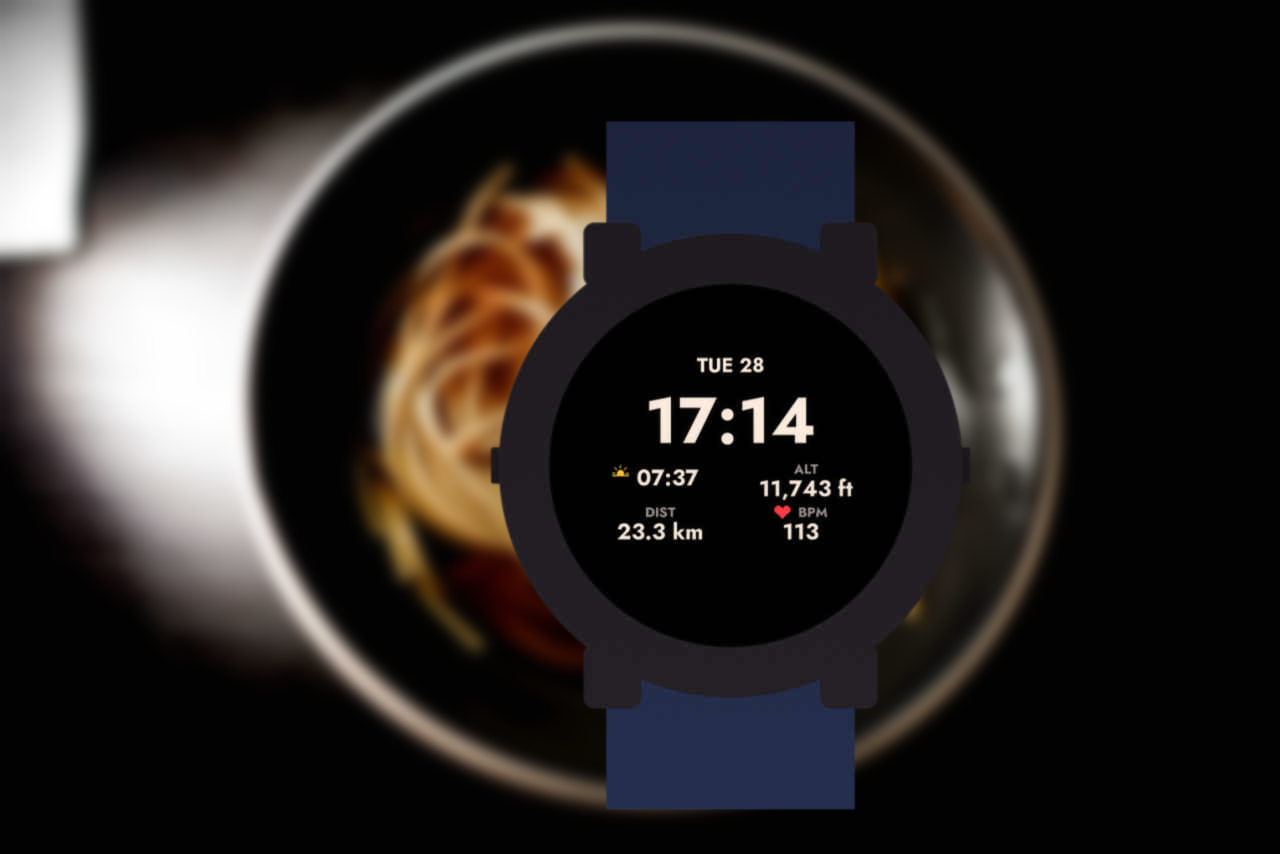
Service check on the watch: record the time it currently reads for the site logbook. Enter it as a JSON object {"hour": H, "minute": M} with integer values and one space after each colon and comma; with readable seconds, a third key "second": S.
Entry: {"hour": 17, "minute": 14}
